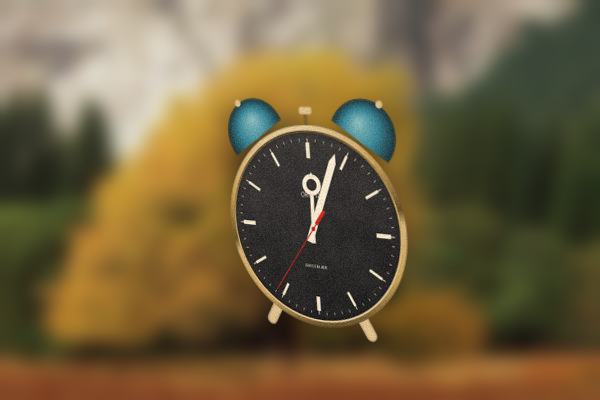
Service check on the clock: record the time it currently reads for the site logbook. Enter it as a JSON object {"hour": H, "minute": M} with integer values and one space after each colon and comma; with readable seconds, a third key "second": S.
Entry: {"hour": 12, "minute": 3, "second": 36}
